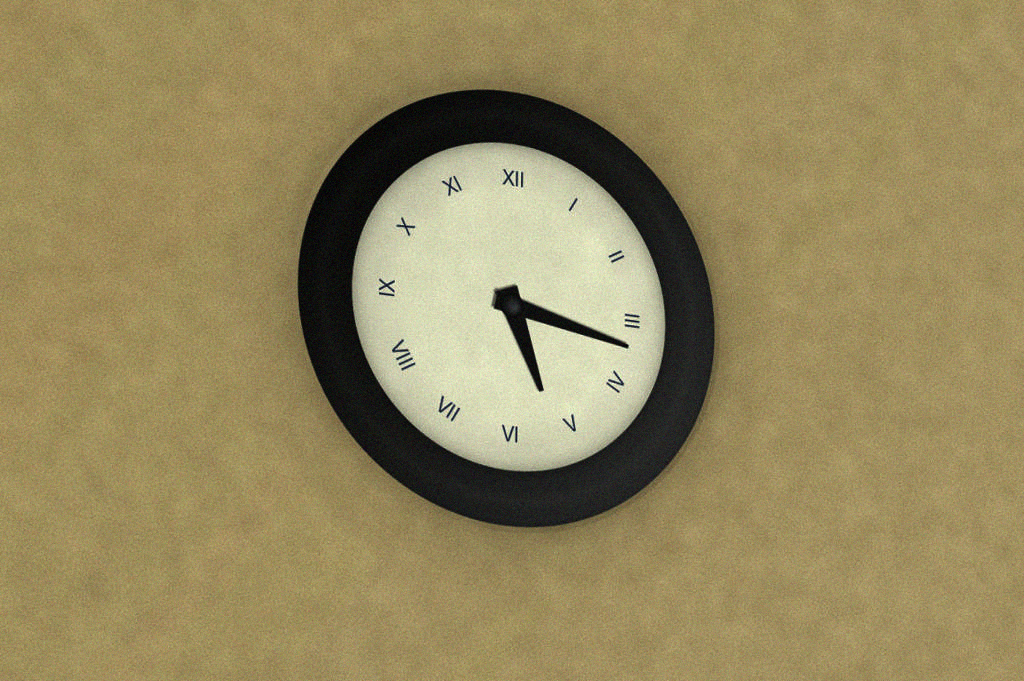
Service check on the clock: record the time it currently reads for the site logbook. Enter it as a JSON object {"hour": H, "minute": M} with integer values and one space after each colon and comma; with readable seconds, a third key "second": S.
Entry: {"hour": 5, "minute": 17}
